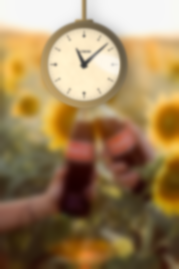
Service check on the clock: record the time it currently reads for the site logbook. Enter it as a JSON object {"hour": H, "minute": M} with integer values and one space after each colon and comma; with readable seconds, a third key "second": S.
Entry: {"hour": 11, "minute": 8}
